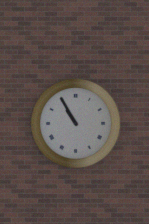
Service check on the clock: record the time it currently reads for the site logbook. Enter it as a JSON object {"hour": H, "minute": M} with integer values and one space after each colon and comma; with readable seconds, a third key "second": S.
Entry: {"hour": 10, "minute": 55}
